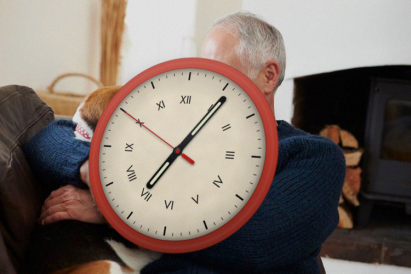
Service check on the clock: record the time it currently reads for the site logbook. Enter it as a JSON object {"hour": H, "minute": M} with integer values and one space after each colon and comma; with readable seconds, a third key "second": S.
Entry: {"hour": 7, "minute": 5, "second": 50}
